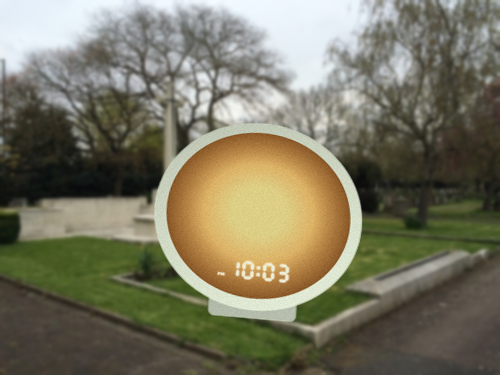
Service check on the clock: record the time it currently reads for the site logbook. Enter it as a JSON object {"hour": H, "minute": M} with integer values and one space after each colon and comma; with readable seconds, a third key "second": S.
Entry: {"hour": 10, "minute": 3}
